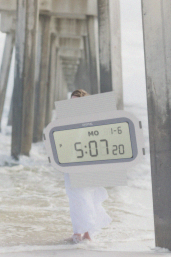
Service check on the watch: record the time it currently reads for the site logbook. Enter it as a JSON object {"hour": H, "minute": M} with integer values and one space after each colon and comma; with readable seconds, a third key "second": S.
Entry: {"hour": 5, "minute": 7, "second": 20}
